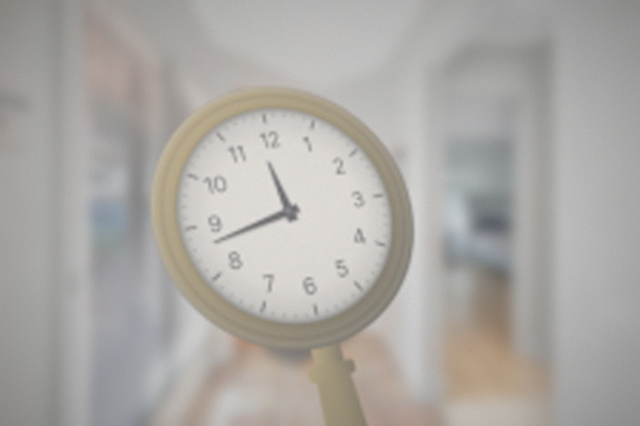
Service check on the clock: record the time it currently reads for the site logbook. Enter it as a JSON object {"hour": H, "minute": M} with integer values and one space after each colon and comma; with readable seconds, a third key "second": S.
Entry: {"hour": 11, "minute": 43}
